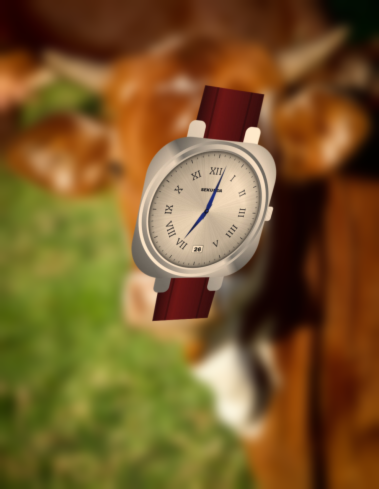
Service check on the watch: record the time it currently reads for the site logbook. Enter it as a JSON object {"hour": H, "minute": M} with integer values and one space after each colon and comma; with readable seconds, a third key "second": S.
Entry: {"hour": 7, "minute": 2}
